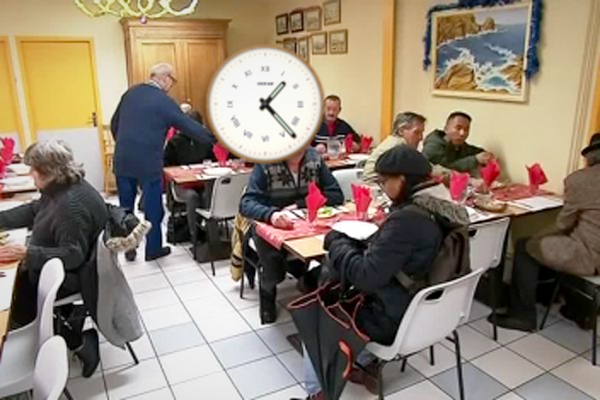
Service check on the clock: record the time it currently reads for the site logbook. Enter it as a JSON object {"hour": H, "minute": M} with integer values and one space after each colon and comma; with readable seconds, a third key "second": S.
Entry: {"hour": 1, "minute": 23}
